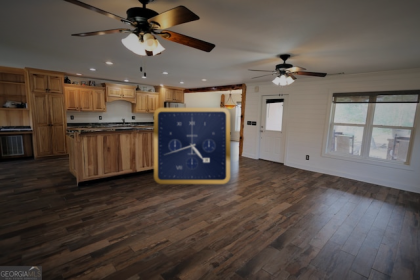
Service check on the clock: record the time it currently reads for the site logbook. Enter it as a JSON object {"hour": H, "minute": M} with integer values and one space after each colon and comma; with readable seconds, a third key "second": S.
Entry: {"hour": 4, "minute": 42}
